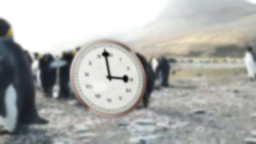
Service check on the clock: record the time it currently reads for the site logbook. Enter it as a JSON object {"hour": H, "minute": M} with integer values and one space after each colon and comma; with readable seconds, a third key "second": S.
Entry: {"hour": 2, "minute": 58}
